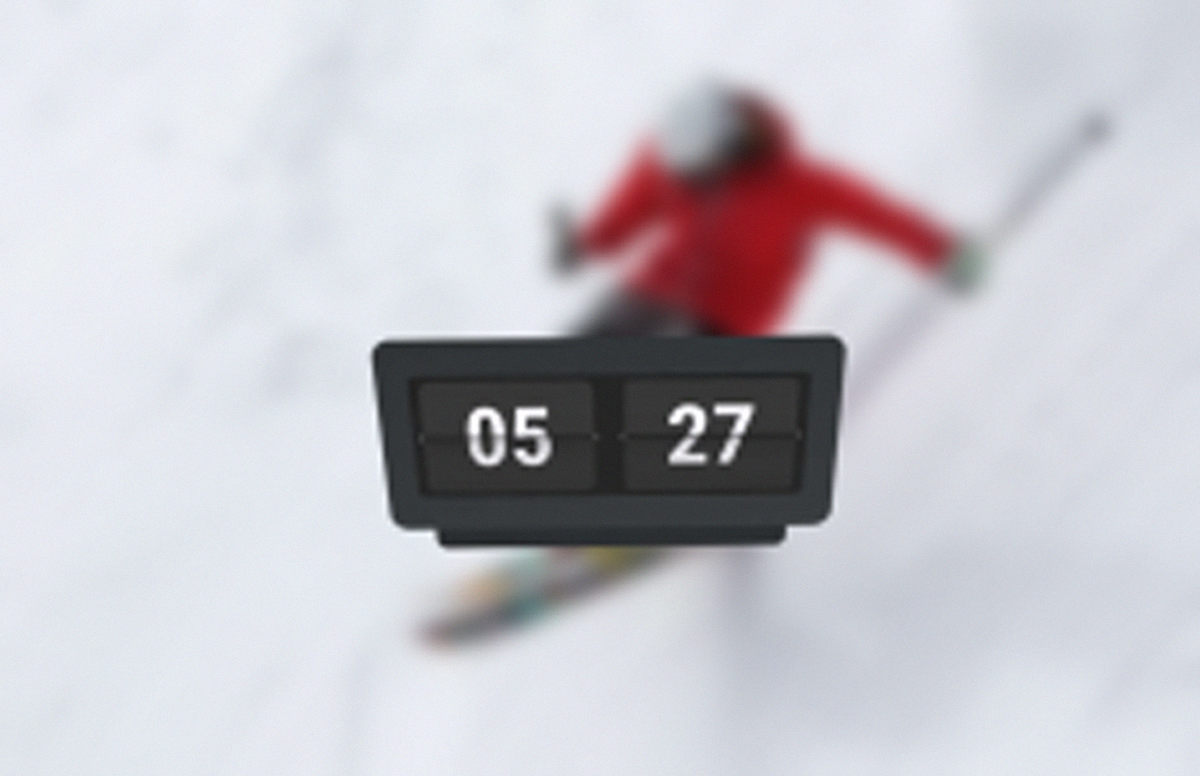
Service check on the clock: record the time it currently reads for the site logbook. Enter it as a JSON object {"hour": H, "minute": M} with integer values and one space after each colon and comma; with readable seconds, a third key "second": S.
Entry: {"hour": 5, "minute": 27}
